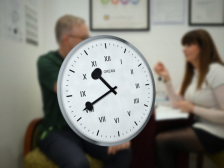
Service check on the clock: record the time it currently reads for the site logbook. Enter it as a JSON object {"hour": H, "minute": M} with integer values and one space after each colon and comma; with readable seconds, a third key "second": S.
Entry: {"hour": 10, "minute": 41}
